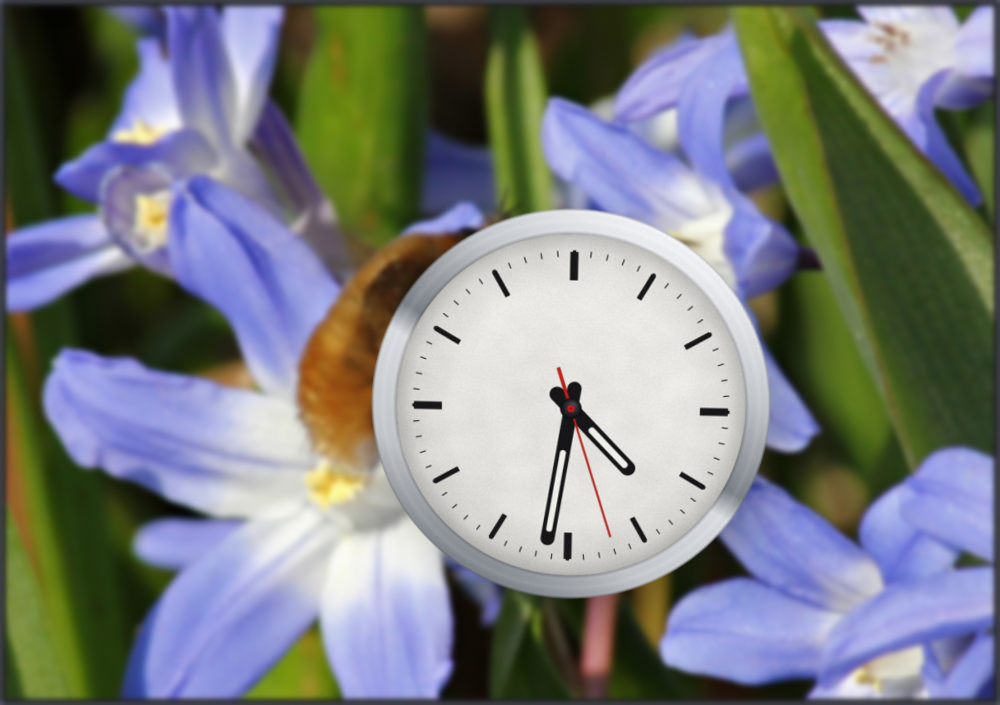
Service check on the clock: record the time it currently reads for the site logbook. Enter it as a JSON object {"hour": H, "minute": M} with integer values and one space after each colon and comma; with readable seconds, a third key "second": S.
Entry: {"hour": 4, "minute": 31, "second": 27}
